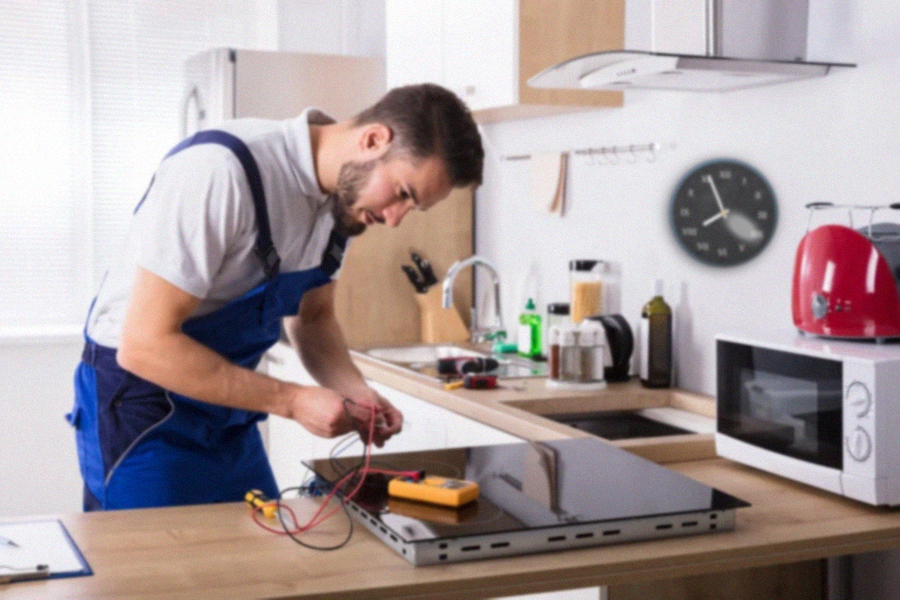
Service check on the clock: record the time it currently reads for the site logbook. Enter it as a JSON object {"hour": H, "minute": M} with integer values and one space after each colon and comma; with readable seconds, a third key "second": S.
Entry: {"hour": 7, "minute": 56}
